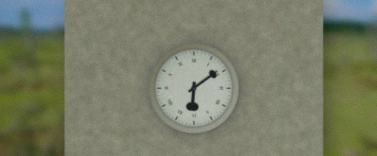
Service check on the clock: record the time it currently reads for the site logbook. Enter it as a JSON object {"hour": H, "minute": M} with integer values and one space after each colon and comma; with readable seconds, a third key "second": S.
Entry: {"hour": 6, "minute": 9}
